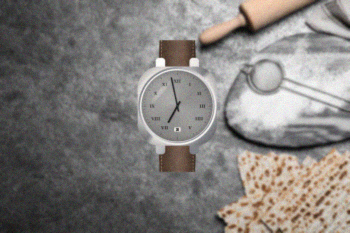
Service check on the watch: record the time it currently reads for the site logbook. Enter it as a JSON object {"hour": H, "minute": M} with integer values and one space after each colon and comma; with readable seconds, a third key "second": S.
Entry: {"hour": 6, "minute": 58}
